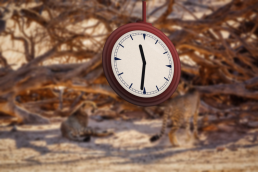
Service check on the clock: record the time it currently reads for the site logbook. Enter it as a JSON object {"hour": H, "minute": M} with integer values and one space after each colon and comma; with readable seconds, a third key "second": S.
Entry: {"hour": 11, "minute": 31}
